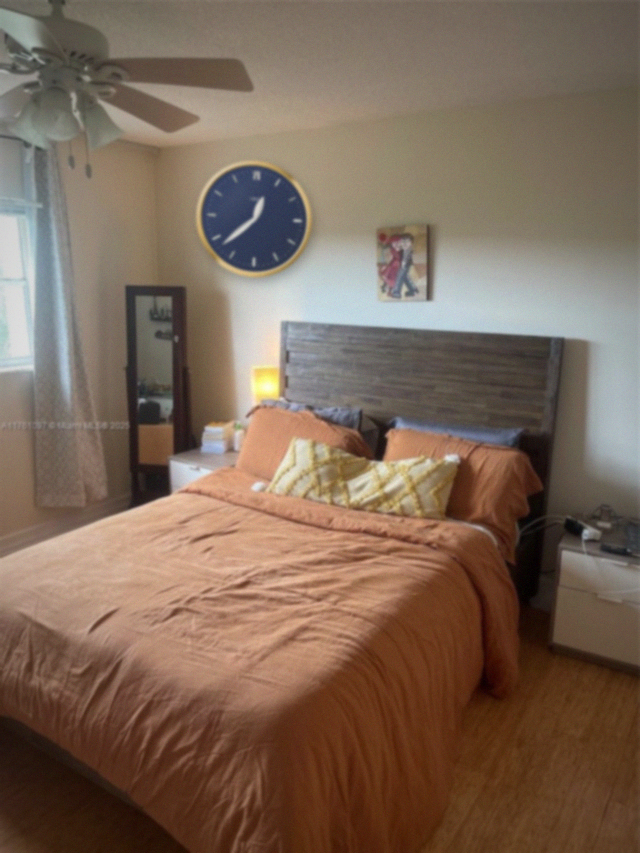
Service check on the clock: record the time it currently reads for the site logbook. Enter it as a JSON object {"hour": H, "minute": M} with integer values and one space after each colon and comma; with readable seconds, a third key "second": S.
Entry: {"hour": 12, "minute": 38}
